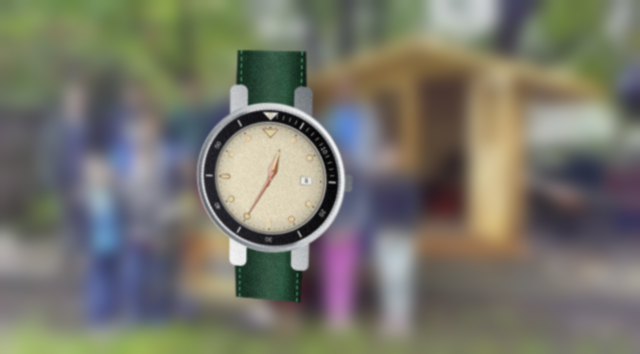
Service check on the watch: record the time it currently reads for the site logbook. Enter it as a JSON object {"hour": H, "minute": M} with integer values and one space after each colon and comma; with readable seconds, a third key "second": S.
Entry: {"hour": 12, "minute": 35}
